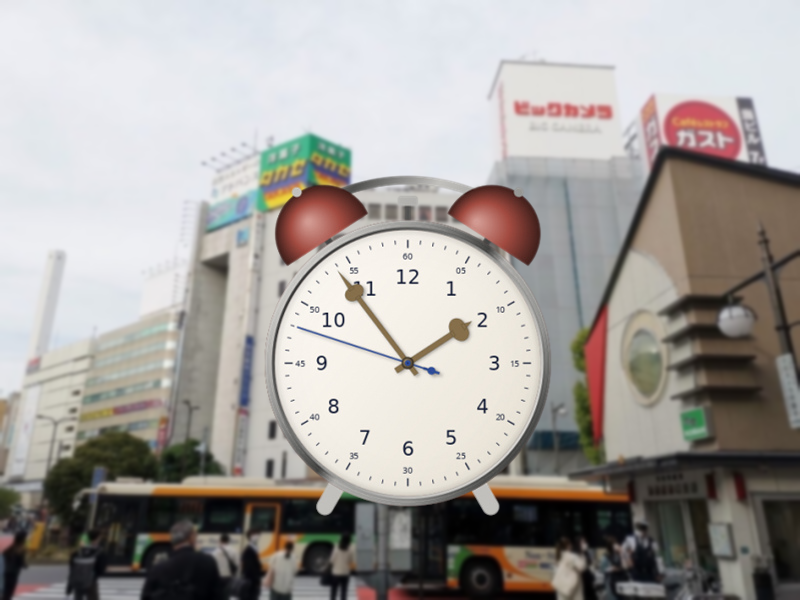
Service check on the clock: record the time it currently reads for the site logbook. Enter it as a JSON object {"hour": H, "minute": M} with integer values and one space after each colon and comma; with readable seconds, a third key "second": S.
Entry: {"hour": 1, "minute": 53, "second": 48}
